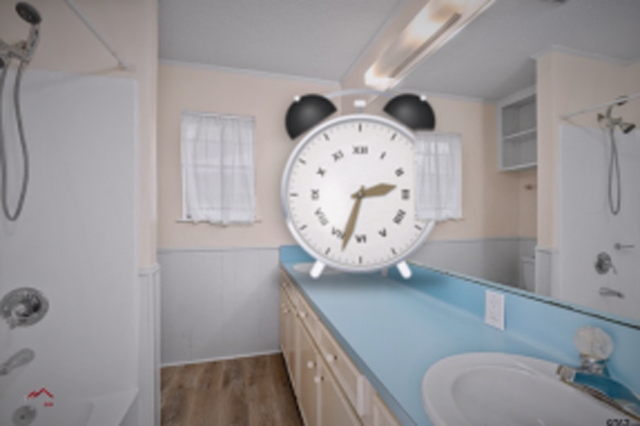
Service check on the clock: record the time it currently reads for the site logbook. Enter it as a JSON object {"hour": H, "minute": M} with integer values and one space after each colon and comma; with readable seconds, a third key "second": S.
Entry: {"hour": 2, "minute": 33}
